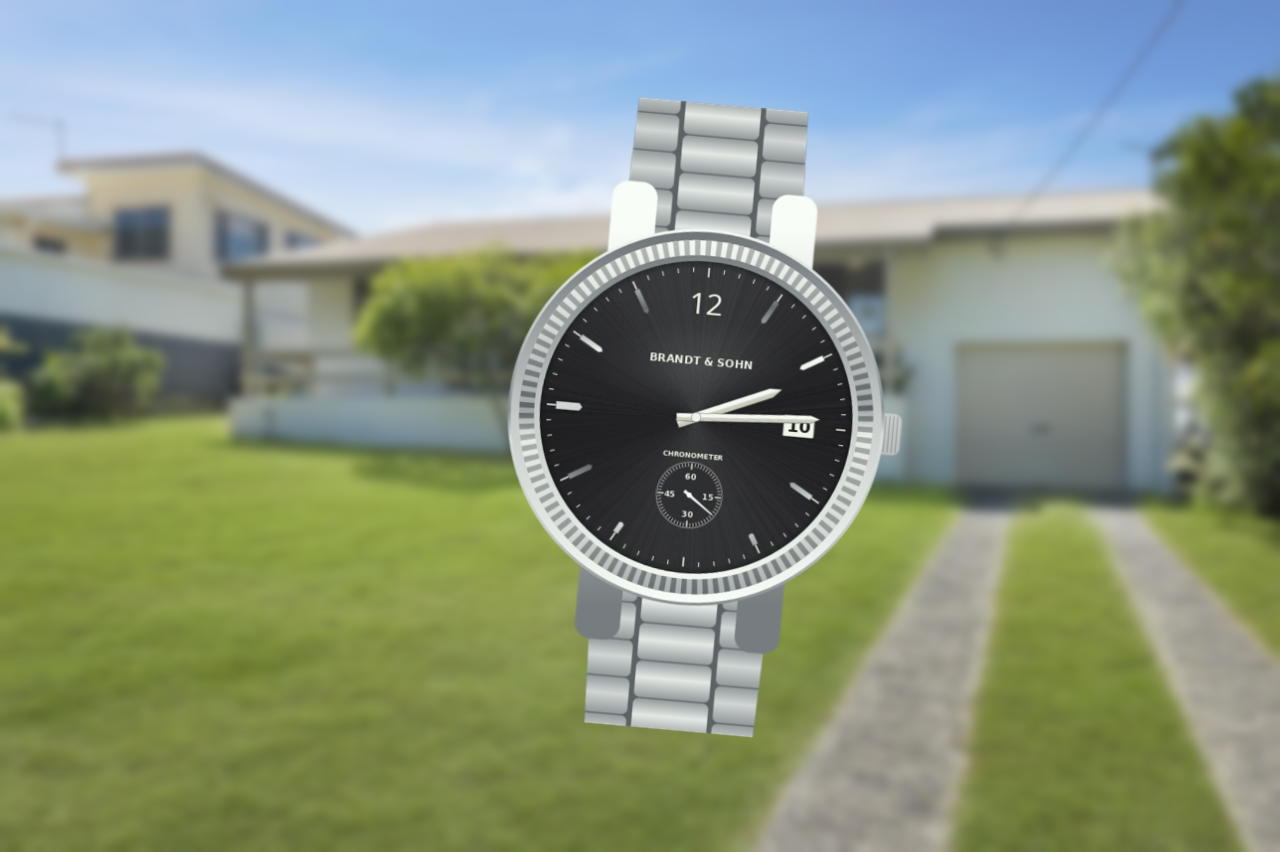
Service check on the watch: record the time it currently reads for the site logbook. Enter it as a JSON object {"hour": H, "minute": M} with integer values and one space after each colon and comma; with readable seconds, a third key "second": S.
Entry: {"hour": 2, "minute": 14, "second": 21}
